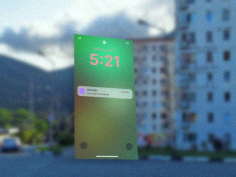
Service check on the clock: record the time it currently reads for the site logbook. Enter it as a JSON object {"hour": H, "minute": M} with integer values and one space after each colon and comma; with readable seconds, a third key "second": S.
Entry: {"hour": 5, "minute": 21}
